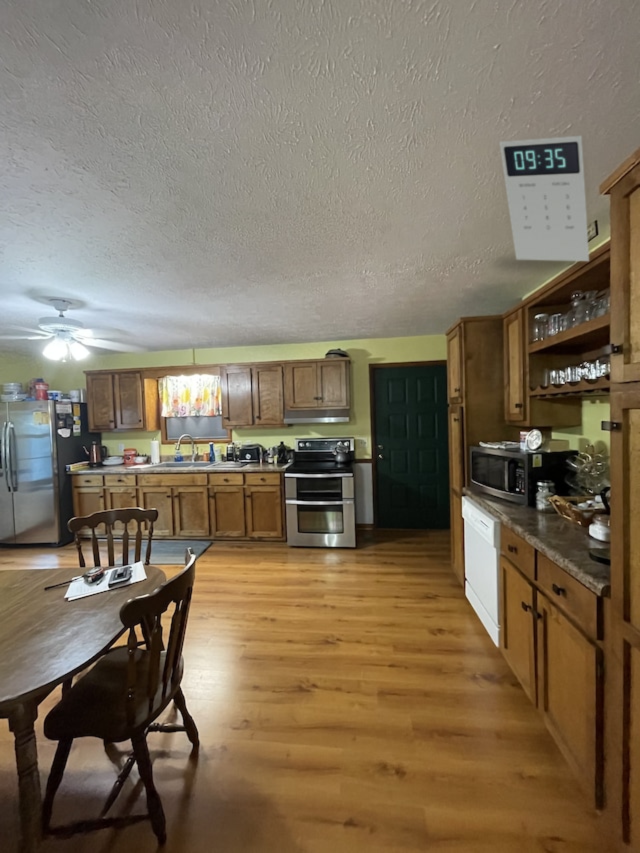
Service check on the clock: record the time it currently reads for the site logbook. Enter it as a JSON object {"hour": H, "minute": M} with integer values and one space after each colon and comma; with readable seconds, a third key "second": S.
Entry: {"hour": 9, "minute": 35}
